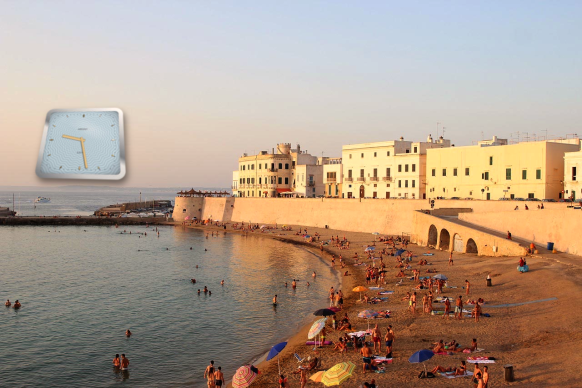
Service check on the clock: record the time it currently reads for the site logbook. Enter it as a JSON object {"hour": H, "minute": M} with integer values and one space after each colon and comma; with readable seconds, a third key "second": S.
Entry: {"hour": 9, "minute": 28}
